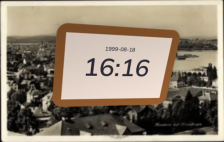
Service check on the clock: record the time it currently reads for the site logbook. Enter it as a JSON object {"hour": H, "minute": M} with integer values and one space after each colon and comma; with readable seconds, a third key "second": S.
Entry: {"hour": 16, "minute": 16}
